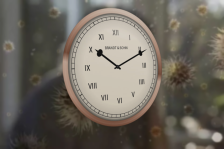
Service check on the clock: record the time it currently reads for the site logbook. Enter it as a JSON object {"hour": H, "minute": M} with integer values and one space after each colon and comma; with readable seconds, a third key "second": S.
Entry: {"hour": 10, "minute": 11}
